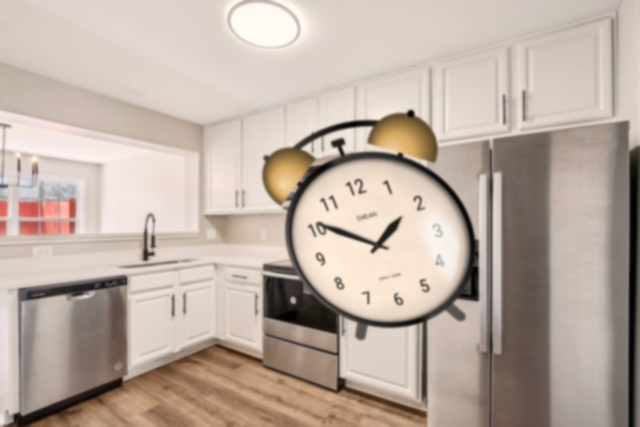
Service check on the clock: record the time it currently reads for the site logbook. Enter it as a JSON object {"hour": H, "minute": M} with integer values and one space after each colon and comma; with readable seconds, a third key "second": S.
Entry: {"hour": 1, "minute": 51}
